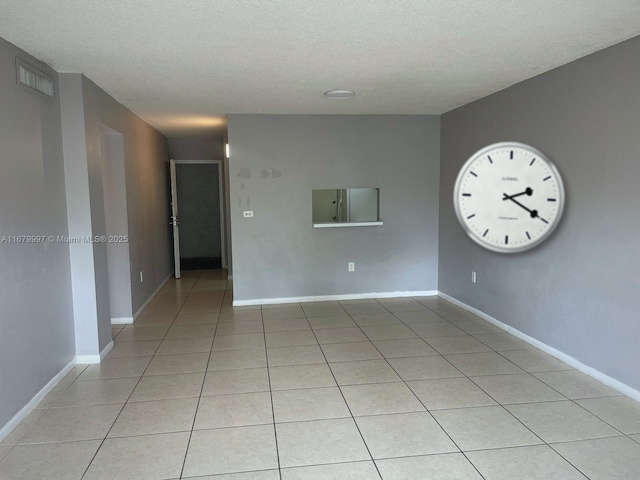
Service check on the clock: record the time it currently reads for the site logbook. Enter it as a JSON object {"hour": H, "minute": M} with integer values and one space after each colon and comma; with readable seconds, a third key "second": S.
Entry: {"hour": 2, "minute": 20}
